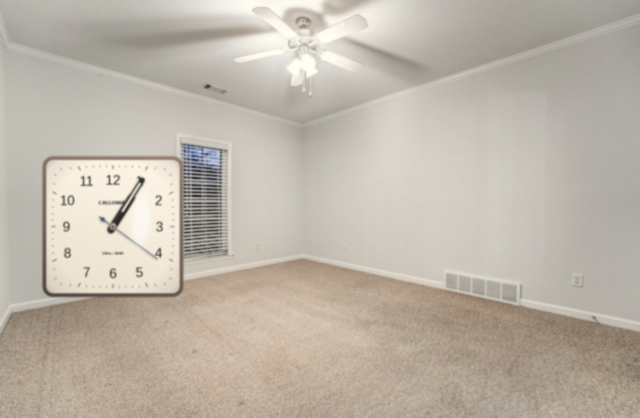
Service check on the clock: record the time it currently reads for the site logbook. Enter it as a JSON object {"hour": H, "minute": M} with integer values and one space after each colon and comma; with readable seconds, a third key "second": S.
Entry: {"hour": 1, "minute": 5, "second": 21}
